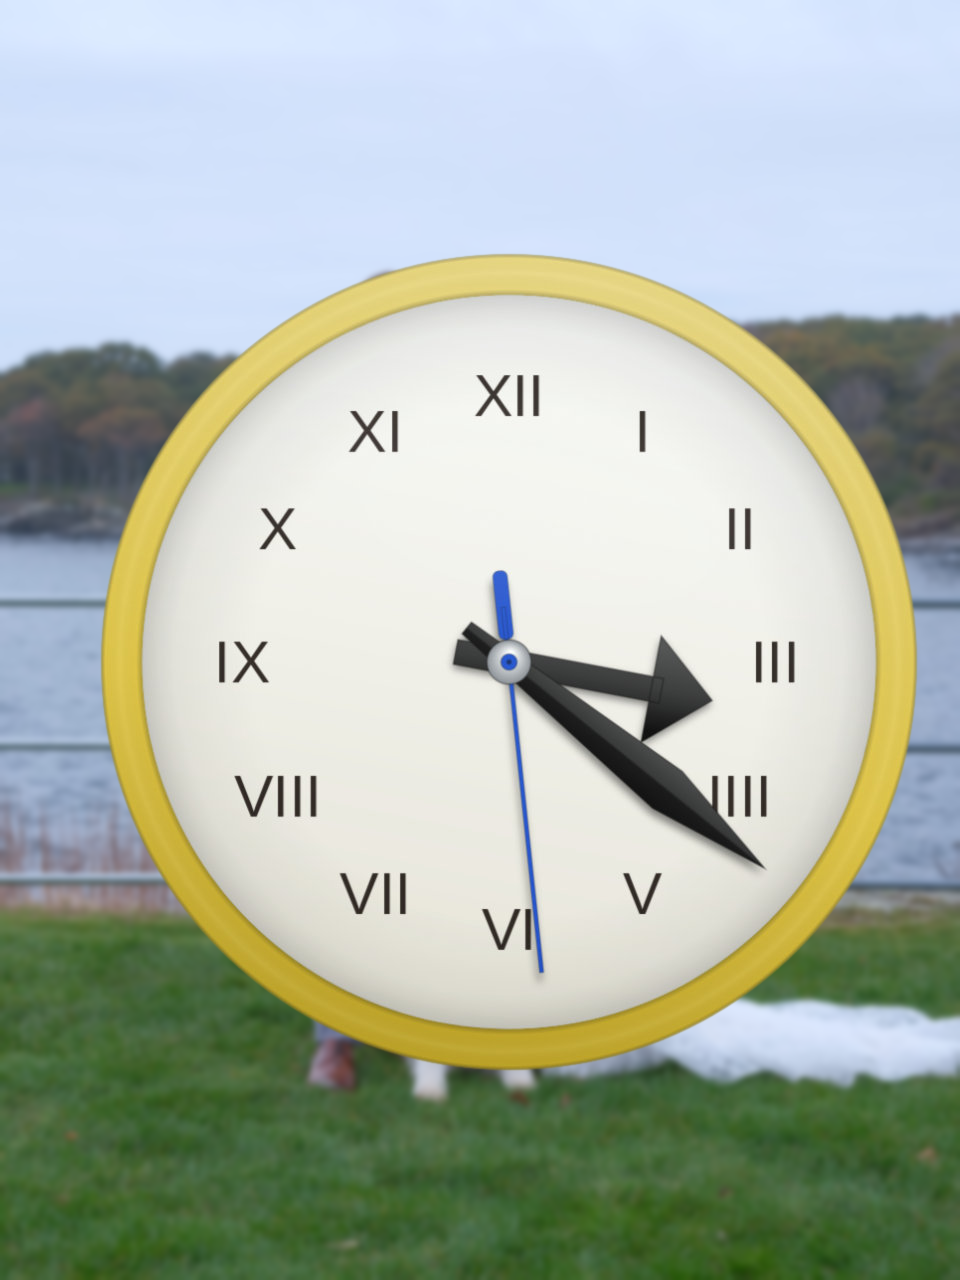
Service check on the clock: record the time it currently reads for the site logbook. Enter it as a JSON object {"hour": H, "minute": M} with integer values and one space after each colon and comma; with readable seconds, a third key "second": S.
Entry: {"hour": 3, "minute": 21, "second": 29}
